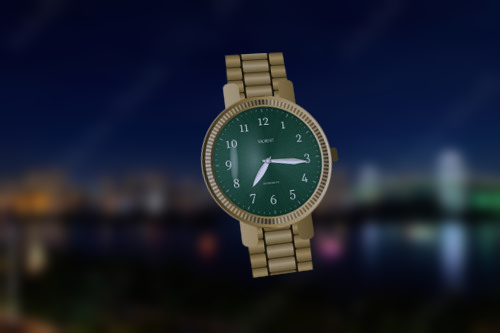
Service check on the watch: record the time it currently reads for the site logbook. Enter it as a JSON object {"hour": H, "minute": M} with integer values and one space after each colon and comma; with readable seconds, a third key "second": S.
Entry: {"hour": 7, "minute": 16}
